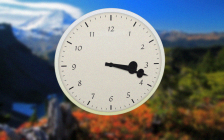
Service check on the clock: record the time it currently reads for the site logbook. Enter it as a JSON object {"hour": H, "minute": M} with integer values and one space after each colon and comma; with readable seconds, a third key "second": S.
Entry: {"hour": 3, "minute": 18}
